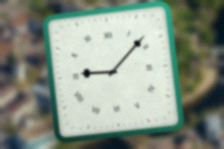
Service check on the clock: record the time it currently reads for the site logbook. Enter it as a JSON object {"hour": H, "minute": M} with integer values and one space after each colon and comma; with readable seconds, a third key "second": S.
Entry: {"hour": 9, "minute": 8}
